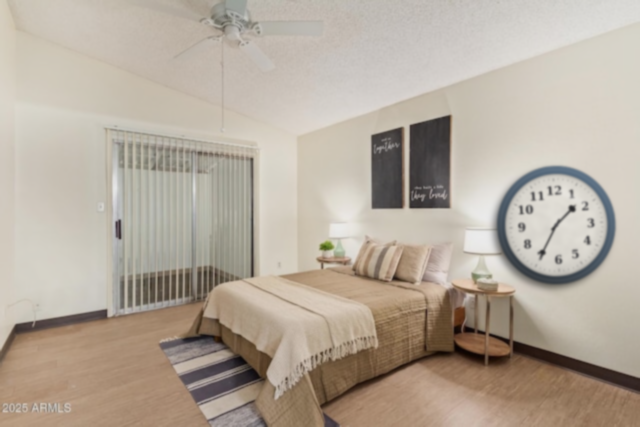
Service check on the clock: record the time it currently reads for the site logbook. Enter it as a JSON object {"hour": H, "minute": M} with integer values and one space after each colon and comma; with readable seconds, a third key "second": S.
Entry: {"hour": 1, "minute": 35}
